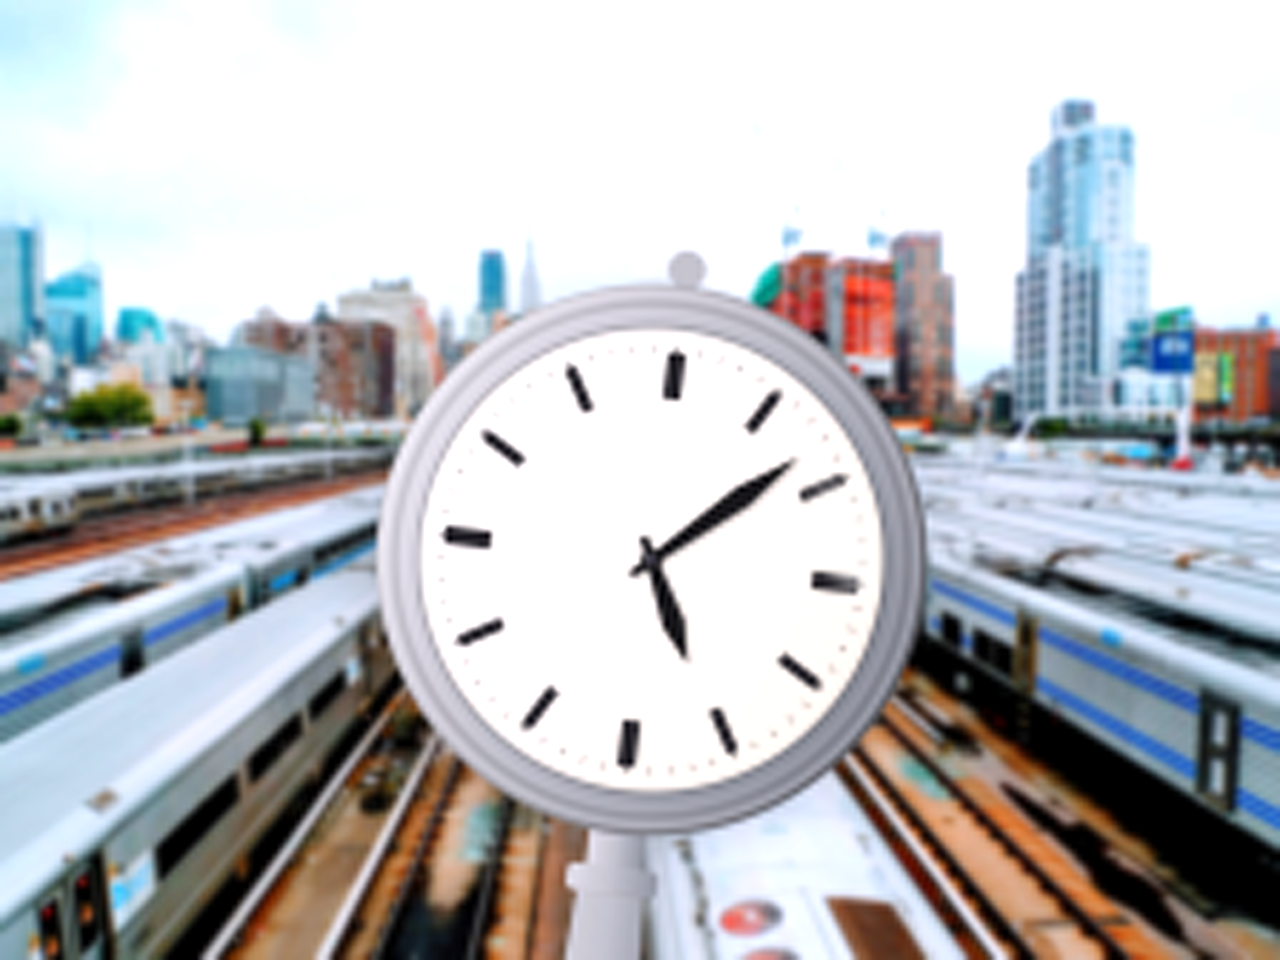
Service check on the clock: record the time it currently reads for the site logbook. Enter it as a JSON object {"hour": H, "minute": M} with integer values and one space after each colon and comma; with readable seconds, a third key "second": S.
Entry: {"hour": 5, "minute": 8}
